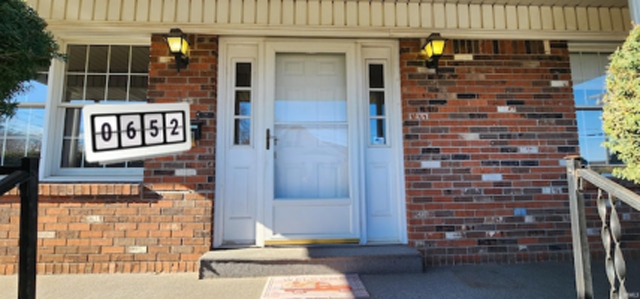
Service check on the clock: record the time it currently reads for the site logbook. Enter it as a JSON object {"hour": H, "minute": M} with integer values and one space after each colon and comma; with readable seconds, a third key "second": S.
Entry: {"hour": 6, "minute": 52}
